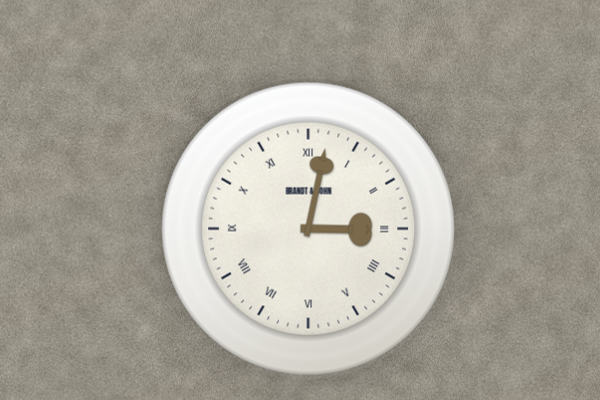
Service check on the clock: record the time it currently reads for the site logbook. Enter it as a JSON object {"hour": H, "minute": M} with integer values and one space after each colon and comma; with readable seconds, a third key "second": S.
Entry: {"hour": 3, "minute": 2}
